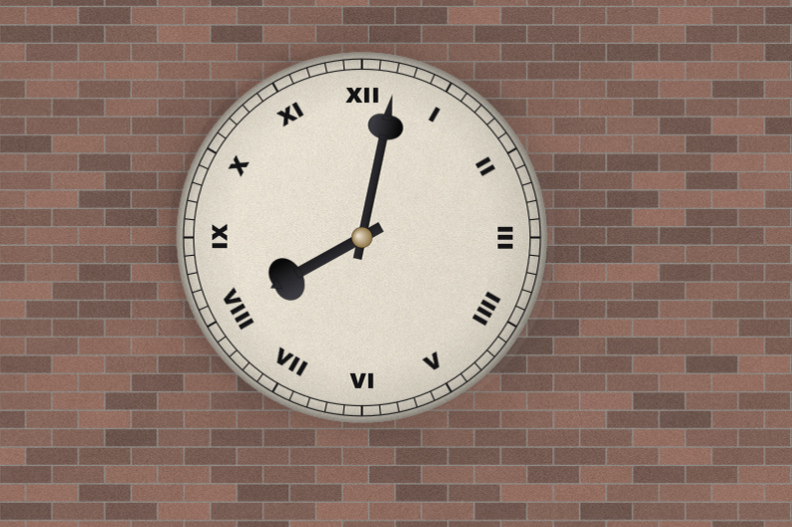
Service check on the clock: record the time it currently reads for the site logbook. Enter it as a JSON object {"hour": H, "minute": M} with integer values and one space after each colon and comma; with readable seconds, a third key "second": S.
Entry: {"hour": 8, "minute": 2}
